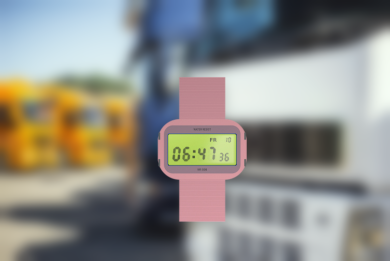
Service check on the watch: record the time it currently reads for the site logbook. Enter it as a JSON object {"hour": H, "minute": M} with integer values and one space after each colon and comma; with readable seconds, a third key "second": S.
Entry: {"hour": 6, "minute": 47, "second": 36}
